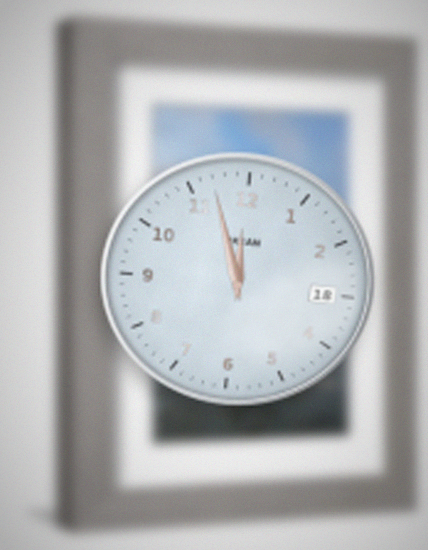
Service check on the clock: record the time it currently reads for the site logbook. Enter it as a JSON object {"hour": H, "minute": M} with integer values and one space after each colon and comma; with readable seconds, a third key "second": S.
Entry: {"hour": 11, "minute": 57}
